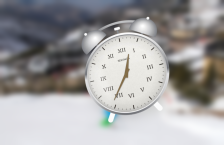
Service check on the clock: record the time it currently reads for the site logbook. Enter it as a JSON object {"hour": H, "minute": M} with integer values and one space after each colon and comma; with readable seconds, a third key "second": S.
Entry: {"hour": 12, "minute": 36}
